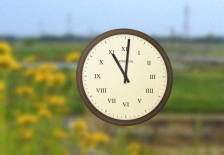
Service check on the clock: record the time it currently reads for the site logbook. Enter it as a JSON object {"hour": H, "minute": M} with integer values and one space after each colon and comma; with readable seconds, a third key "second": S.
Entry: {"hour": 11, "minute": 1}
